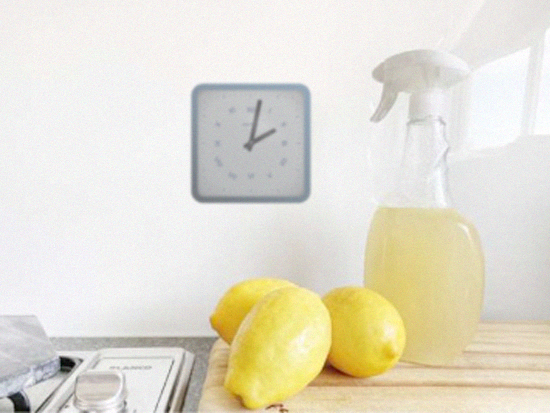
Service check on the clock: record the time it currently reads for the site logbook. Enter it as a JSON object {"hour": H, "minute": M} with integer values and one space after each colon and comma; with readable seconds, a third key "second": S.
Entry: {"hour": 2, "minute": 2}
